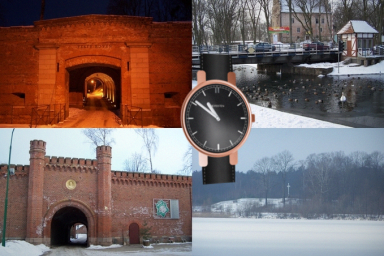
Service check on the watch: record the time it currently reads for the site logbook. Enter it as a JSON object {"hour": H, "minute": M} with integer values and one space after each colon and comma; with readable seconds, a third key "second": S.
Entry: {"hour": 10, "minute": 51}
